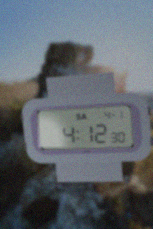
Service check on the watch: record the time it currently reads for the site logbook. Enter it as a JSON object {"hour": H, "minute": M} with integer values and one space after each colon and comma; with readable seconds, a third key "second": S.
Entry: {"hour": 4, "minute": 12}
